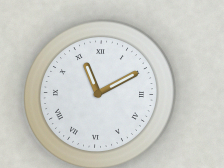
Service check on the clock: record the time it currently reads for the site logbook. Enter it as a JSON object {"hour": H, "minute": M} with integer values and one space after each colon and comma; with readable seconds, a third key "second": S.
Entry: {"hour": 11, "minute": 10}
